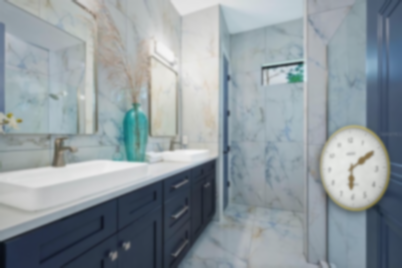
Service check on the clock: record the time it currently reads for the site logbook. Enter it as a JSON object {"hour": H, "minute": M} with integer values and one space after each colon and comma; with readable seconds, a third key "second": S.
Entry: {"hour": 6, "minute": 10}
